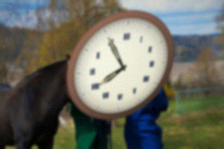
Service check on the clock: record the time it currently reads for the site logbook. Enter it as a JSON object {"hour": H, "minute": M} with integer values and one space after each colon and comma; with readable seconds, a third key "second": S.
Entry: {"hour": 7, "minute": 55}
